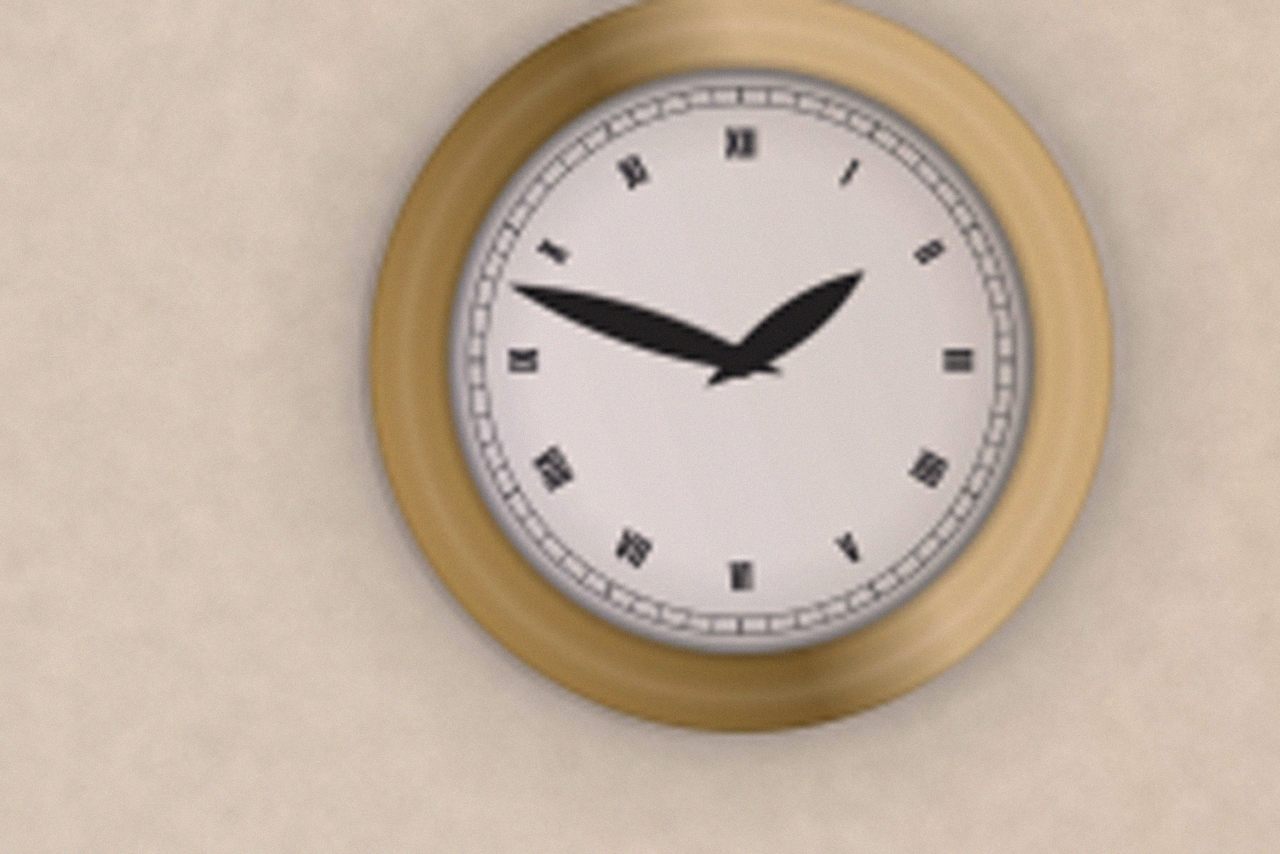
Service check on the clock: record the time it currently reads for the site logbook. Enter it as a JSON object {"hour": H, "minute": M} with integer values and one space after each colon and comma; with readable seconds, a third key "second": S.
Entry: {"hour": 1, "minute": 48}
